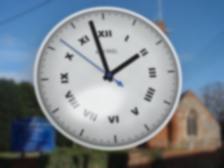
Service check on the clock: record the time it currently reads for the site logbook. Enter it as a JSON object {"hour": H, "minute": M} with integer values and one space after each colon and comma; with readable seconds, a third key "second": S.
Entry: {"hour": 1, "minute": 57, "second": 52}
